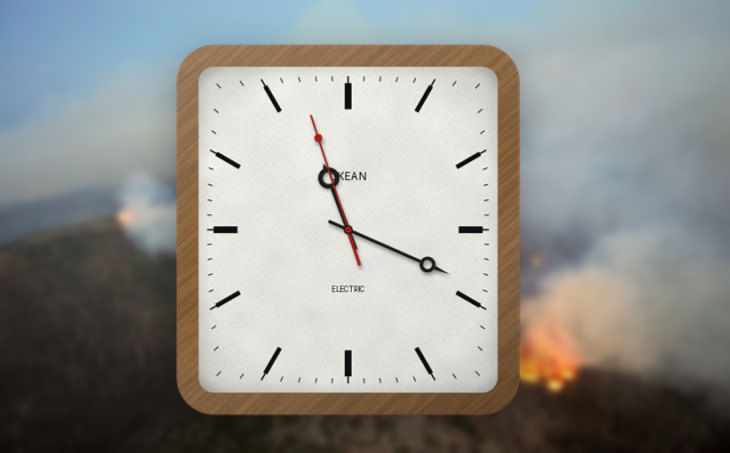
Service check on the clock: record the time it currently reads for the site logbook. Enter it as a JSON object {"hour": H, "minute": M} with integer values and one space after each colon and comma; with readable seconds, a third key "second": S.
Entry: {"hour": 11, "minute": 18, "second": 57}
